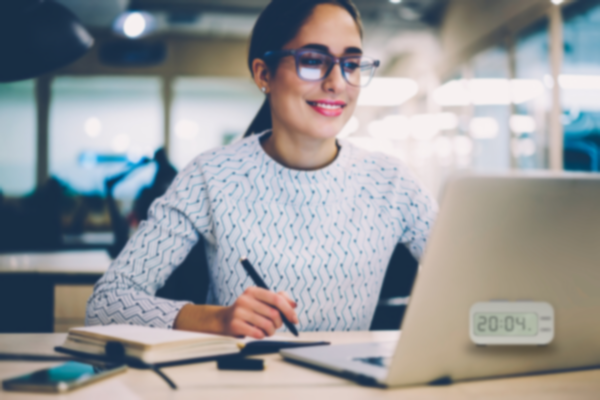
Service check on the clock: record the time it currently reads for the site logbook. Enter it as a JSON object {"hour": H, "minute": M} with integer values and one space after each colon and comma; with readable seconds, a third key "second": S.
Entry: {"hour": 20, "minute": 4}
